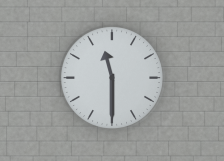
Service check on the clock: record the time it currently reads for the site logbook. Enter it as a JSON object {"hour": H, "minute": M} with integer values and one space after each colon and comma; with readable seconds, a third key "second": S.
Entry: {"hour": 11, "minute": 30}
